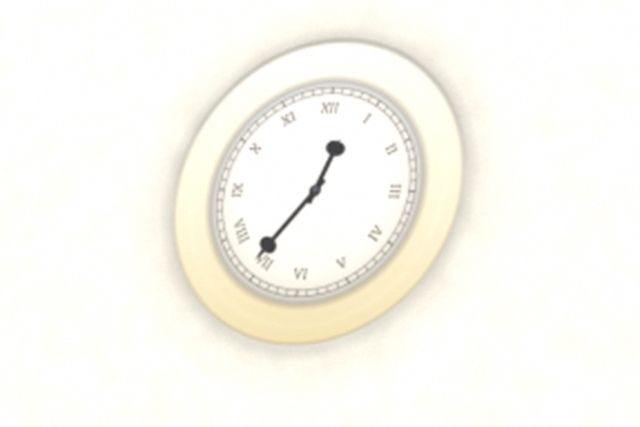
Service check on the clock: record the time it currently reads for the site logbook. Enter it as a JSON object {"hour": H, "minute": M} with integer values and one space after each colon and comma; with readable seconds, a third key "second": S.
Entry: {"hour": 12, "minute": 36}
